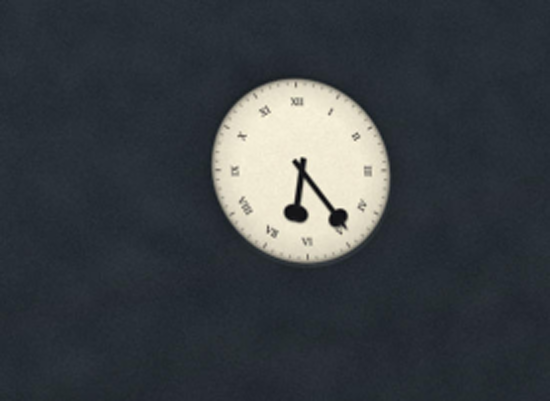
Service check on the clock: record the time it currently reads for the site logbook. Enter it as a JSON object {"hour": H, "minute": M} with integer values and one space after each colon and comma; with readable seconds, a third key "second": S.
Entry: {"hour": 6, "minute": 24}
